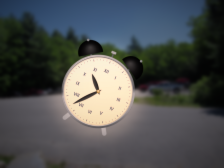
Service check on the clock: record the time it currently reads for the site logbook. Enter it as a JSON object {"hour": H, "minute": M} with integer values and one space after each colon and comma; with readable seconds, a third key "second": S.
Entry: {"hour": 10, "minute": 37}
